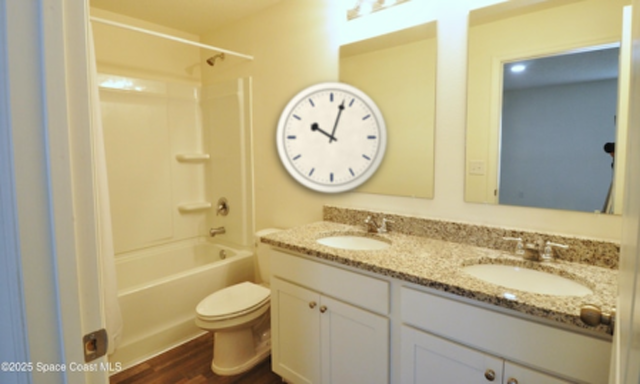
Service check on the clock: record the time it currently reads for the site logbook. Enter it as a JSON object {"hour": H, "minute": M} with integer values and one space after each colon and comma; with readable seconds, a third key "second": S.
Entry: {"hour": 10, "minute": 3}
